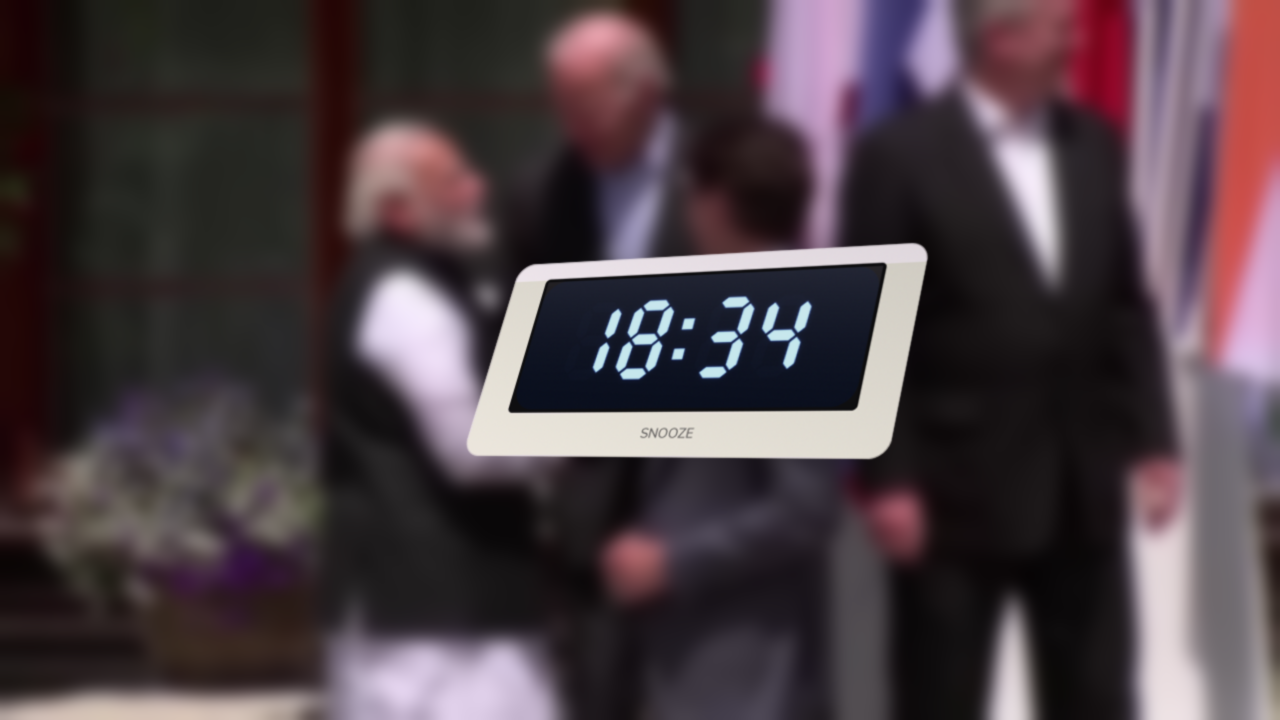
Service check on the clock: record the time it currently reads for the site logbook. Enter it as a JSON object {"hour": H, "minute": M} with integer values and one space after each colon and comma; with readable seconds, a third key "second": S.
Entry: {"hour": 18, "minute": 34}
